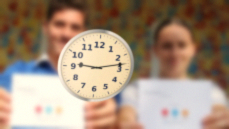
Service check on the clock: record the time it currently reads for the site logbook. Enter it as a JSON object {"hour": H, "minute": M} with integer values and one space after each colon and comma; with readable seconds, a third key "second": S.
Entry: {"hour": 9, "minute": 13}
